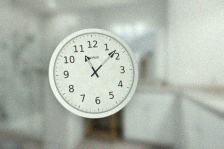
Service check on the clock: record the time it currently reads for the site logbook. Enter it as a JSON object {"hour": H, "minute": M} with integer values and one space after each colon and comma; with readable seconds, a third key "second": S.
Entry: {"hour": 11, "minute": 8}
